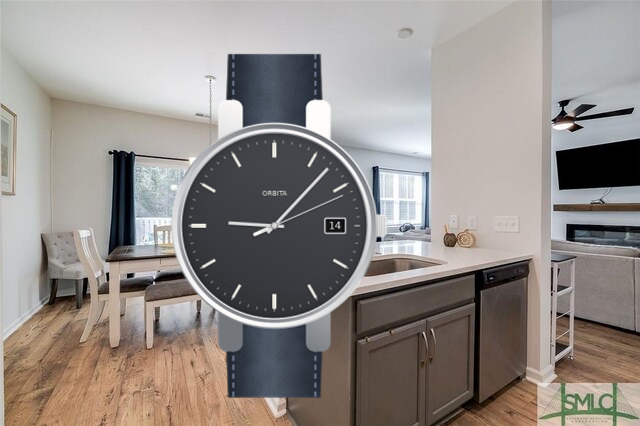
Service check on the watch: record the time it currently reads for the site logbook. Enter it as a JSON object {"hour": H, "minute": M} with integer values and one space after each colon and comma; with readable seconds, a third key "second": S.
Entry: {"hour": 9, "minute": 7, "second": 11}
